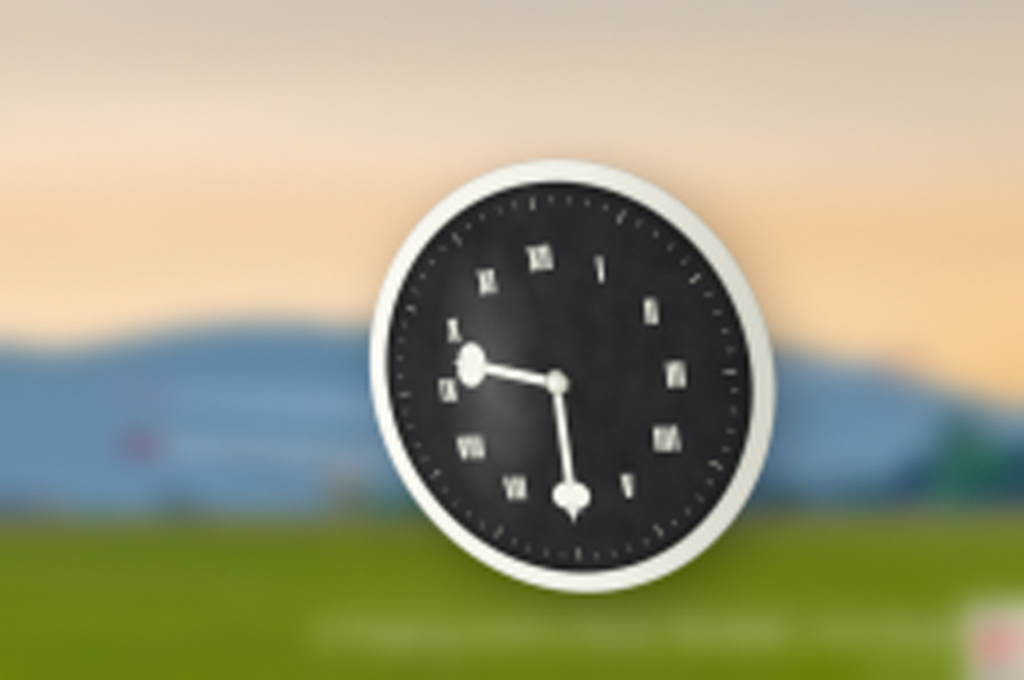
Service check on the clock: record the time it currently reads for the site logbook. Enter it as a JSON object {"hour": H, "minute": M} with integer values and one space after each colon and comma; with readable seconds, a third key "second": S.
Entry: {"hour": 9, "minute": 30}
